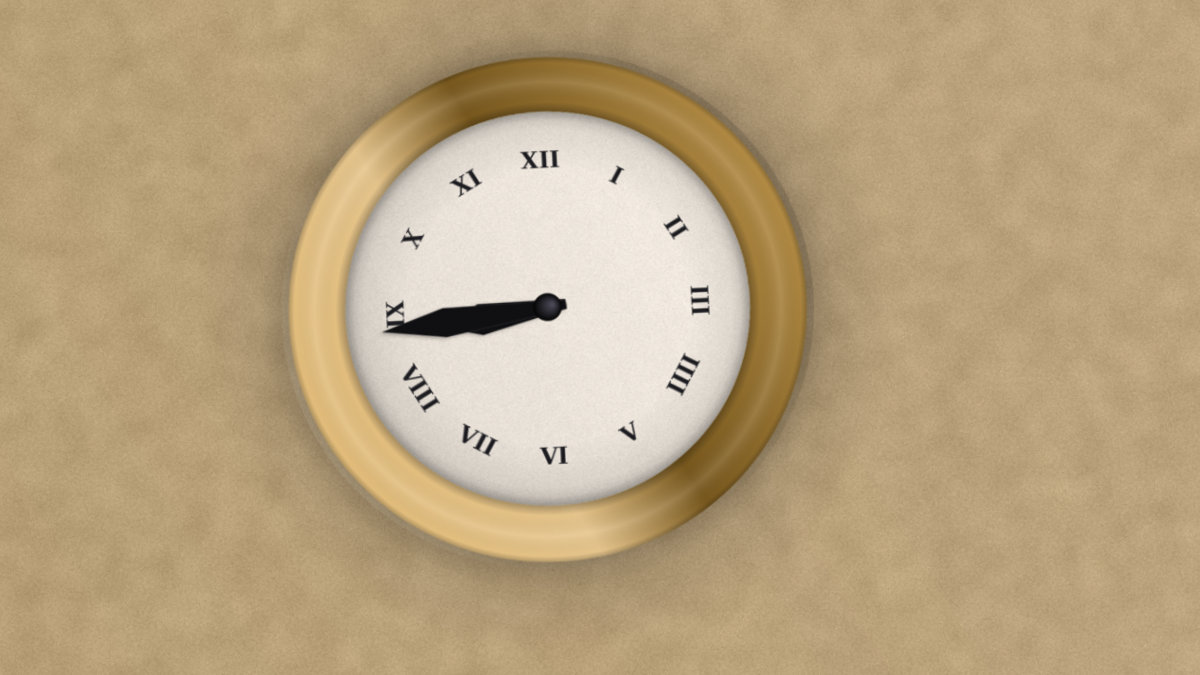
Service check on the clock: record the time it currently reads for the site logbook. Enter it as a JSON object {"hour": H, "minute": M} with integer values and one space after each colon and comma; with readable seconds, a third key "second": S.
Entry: {"hour": 8, "minute": 44}
